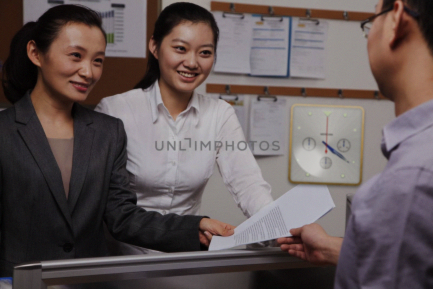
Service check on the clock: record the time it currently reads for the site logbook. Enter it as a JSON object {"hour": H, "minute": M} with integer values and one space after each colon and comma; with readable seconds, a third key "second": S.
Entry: {"hour": 4, "minute": 21}
